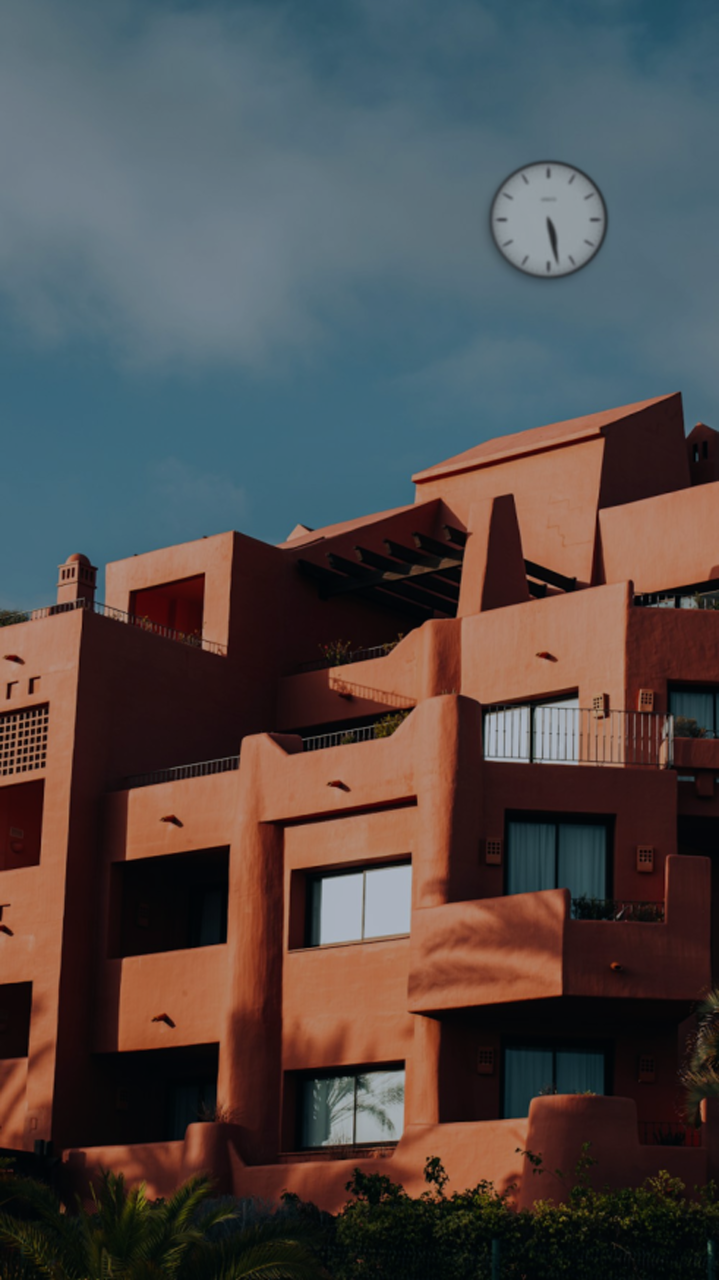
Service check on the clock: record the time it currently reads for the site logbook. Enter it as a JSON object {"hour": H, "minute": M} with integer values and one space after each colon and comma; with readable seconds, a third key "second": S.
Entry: {"hour": 5, "minute": 28}
